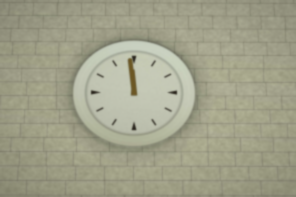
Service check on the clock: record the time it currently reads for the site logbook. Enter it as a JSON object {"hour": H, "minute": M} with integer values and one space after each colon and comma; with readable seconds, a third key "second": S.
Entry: {"hour": 11, "minute": 59}
